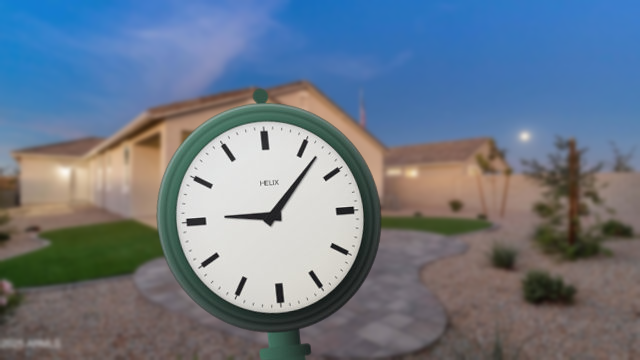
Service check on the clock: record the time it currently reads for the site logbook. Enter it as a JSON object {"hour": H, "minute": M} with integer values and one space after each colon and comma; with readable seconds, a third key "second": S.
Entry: {"hour": 9, "minute": 7}
